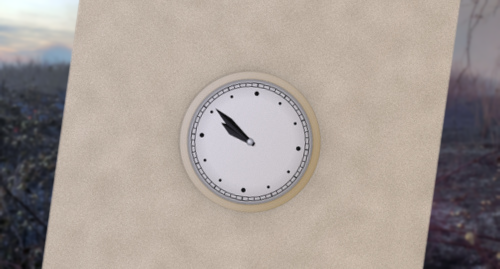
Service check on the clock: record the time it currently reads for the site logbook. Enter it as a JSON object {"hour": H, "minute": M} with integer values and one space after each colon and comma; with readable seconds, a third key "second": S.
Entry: {"hour": 9, "minute": 51}
